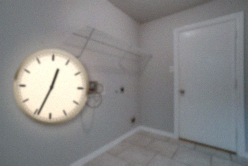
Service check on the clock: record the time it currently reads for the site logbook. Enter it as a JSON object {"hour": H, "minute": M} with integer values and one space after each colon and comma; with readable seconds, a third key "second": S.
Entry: {"hour": 12, "minute": 34}
